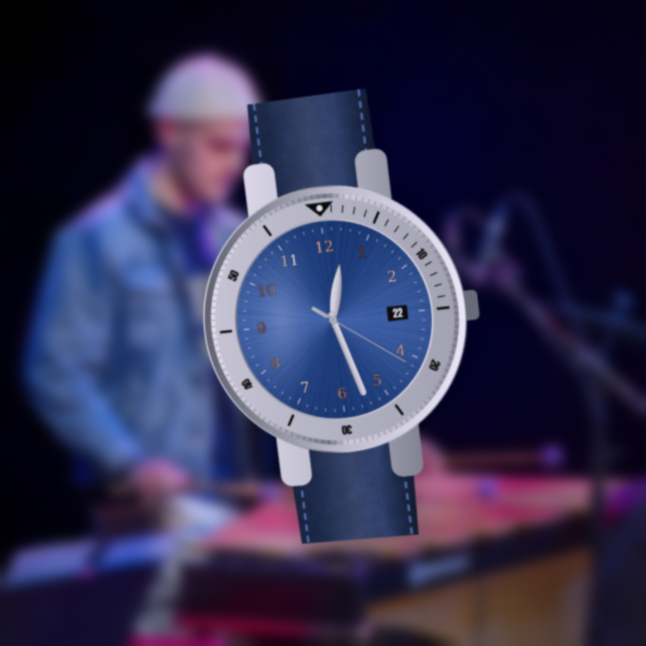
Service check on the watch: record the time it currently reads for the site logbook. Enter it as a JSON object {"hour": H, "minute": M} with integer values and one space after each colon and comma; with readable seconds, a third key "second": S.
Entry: {"hour": 12, "minute": 27, "second": 21}
